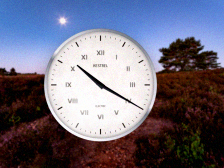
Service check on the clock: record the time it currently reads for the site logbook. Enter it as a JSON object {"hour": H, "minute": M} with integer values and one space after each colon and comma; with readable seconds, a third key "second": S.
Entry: {"hour": 10, "minute": 20}
